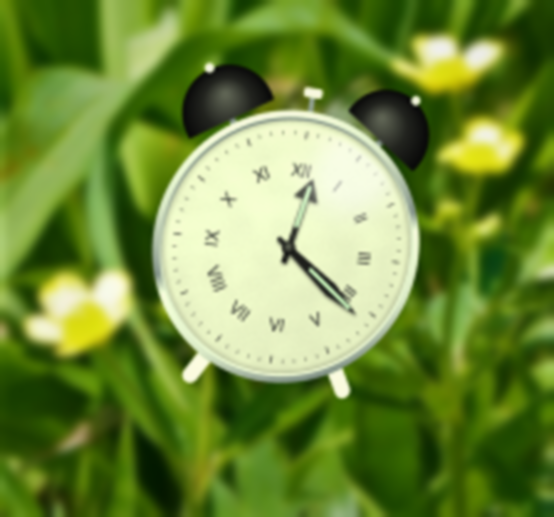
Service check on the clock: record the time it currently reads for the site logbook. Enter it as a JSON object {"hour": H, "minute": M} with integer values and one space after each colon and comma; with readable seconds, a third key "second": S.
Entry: {"hour": 12, "minute": 21}
